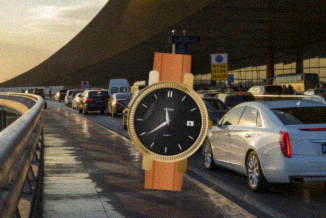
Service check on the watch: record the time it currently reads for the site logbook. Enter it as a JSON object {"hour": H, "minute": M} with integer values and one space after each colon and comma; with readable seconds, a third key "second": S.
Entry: {"hour": 11, "minute": 39}
